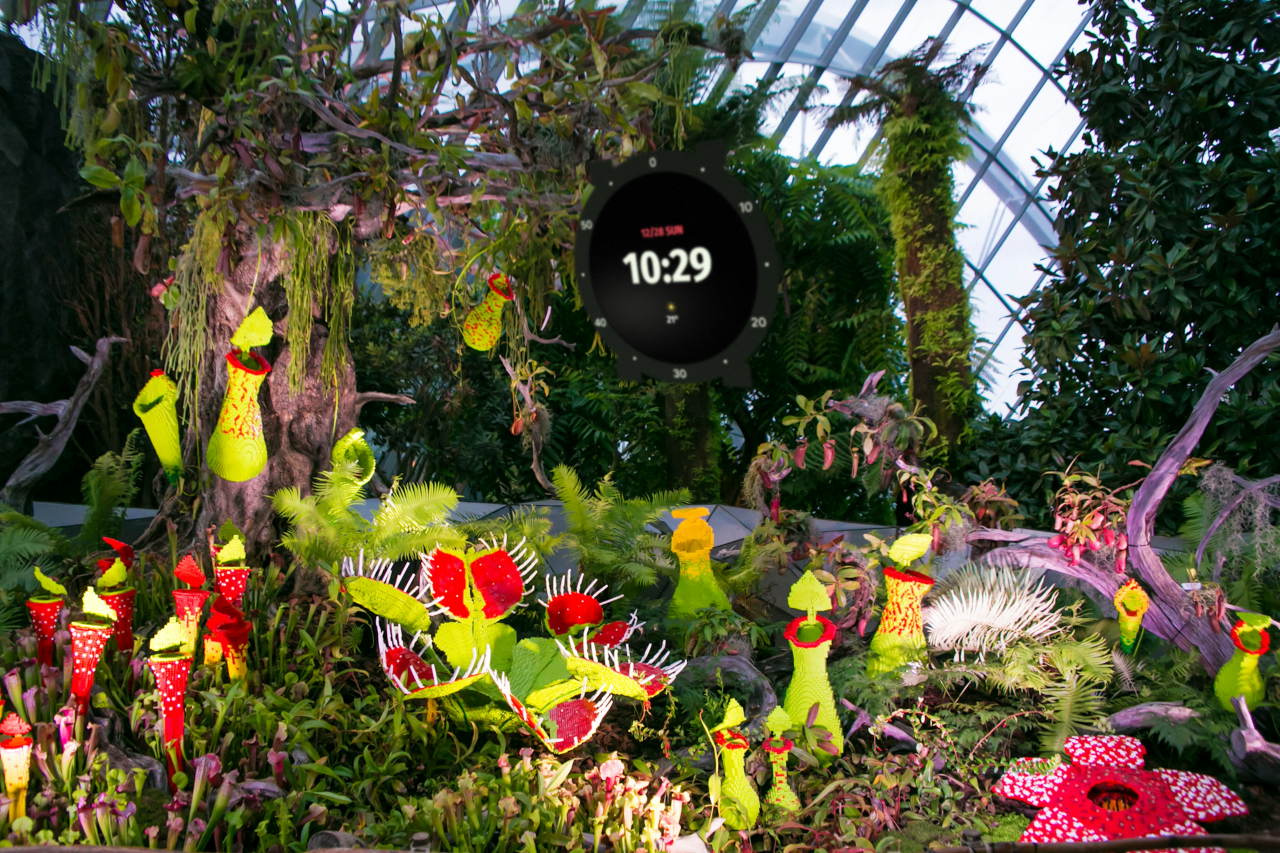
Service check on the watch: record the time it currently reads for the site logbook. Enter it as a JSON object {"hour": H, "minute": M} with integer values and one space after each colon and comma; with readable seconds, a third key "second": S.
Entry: {"hour": 10, "minute": 29}
